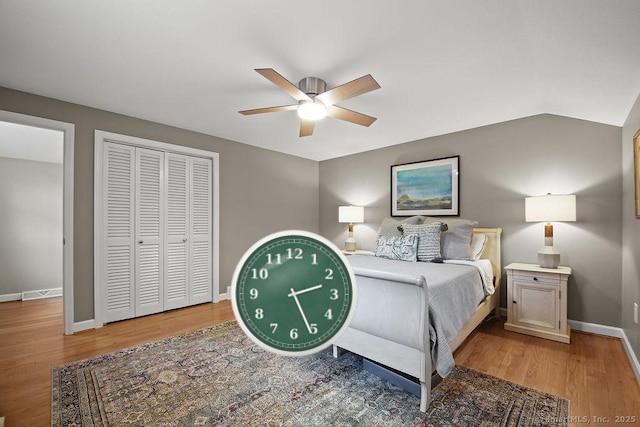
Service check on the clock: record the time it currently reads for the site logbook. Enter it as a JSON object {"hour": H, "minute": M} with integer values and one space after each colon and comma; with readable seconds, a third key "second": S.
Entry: {"hour": 2, "minute": 26}
